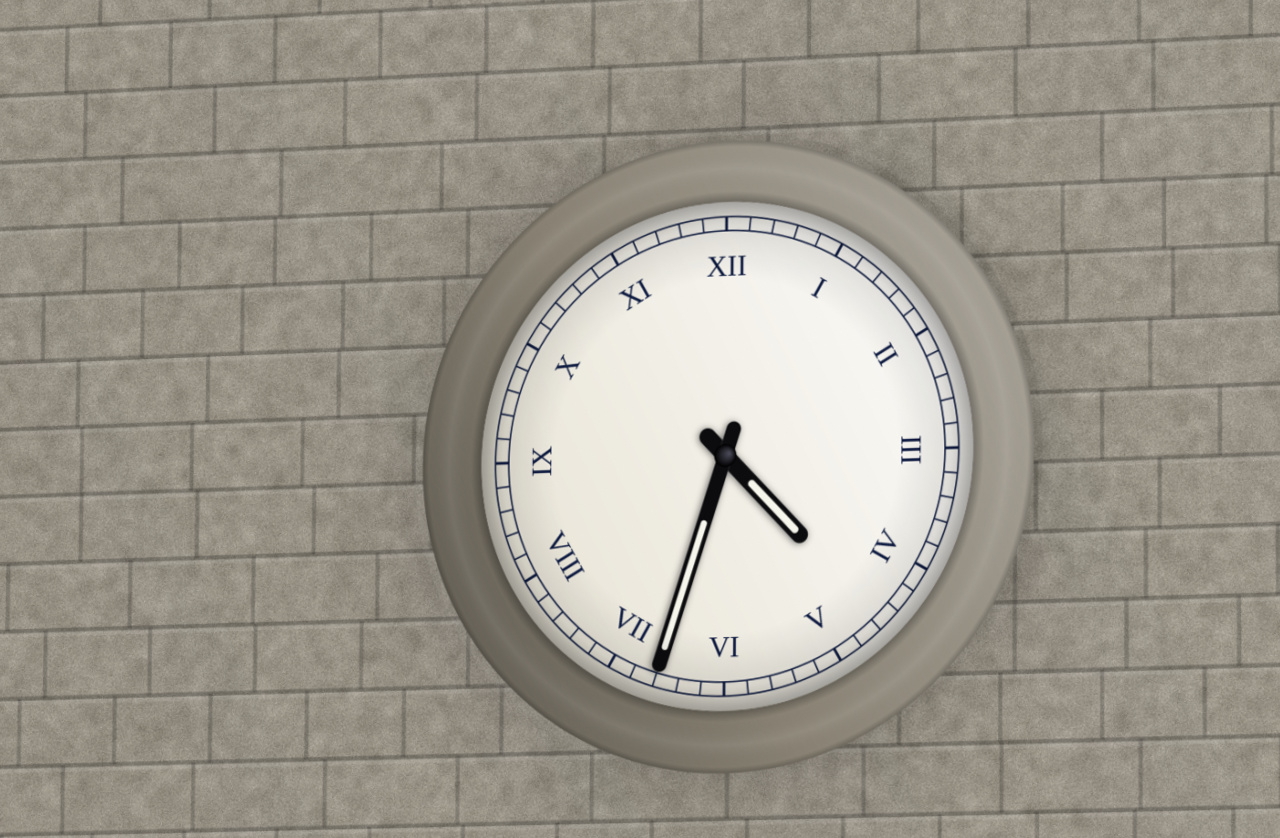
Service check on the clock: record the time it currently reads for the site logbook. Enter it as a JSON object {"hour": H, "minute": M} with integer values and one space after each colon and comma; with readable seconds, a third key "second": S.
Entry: {"hour": 4, "minute": 33}
